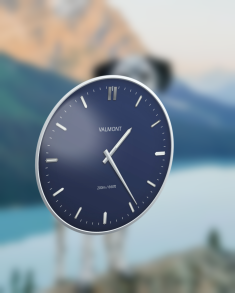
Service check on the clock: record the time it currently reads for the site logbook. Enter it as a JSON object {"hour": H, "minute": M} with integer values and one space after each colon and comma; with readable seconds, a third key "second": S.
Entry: {"hour": 1, "minute": 24}
